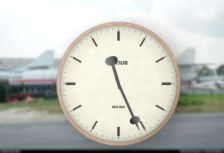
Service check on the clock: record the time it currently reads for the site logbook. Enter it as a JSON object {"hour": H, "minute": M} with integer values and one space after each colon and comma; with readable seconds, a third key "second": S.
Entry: {"hour": 11, "minute": 26}
